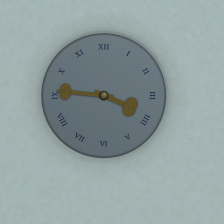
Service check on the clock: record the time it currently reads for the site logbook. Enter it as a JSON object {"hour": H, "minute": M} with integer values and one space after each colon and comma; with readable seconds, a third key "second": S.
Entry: {"hour": 3, "minute": 46}
